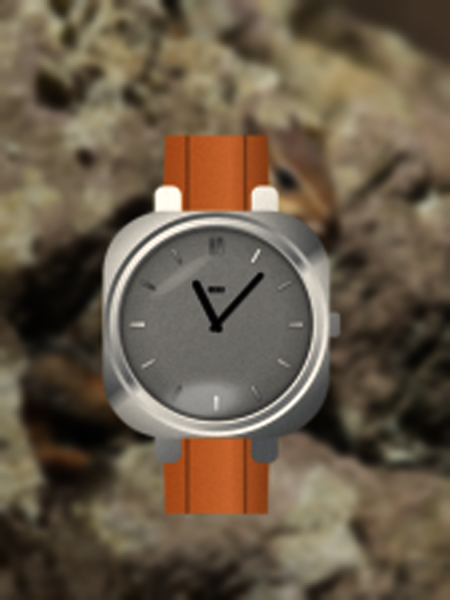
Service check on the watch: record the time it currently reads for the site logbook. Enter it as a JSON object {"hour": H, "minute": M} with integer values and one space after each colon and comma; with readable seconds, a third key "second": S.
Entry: {"hour": 11, "minute": 7}
